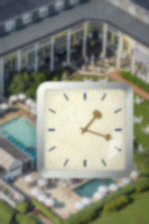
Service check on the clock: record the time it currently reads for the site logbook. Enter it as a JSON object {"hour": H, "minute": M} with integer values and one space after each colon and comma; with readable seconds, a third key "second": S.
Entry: {"hour": 1, "minute": 18}
